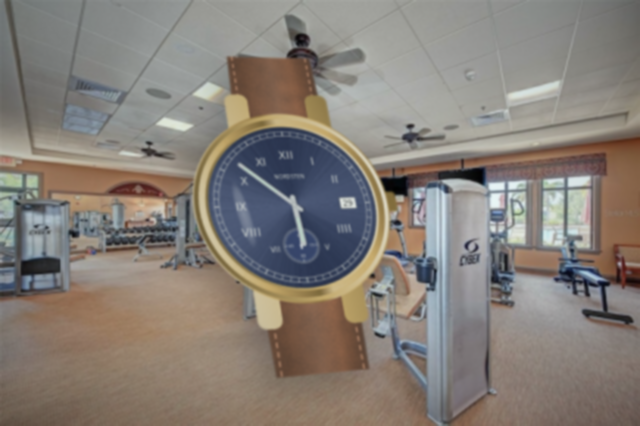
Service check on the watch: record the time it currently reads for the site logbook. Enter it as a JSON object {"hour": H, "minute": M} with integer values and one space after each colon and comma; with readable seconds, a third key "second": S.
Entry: {"hour": 5, "minute": 52}
